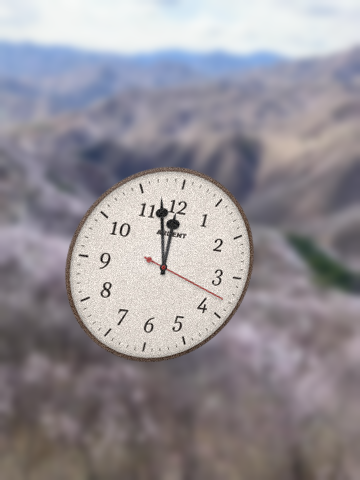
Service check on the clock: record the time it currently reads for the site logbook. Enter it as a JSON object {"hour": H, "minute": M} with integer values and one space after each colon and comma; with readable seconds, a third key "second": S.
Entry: {"hour": 11, "minute": 57, "second": 18}
